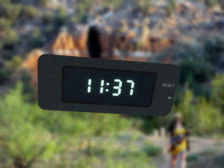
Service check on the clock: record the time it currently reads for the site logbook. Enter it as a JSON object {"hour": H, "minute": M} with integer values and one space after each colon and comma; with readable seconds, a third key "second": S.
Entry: {"hour": 11, "minute": 37}
